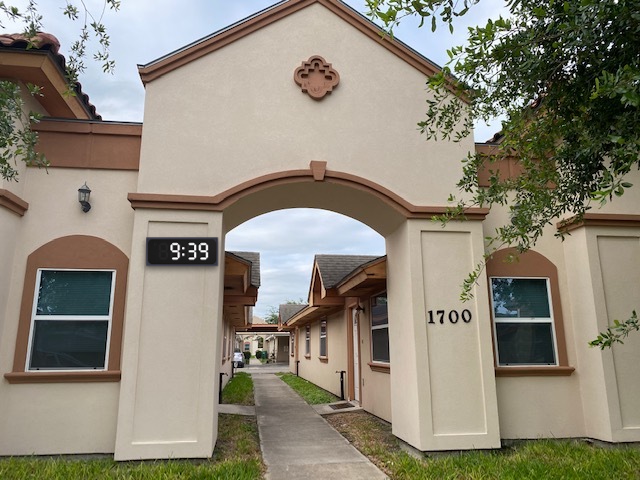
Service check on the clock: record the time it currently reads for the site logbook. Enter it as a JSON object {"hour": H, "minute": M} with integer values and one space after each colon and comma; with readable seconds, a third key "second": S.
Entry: {"hour": 9, "minute": 39}
